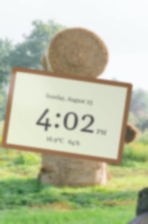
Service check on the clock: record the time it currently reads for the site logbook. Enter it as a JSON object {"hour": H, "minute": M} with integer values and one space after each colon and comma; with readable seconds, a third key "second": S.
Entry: {"hour": 4, "minute": 2}
